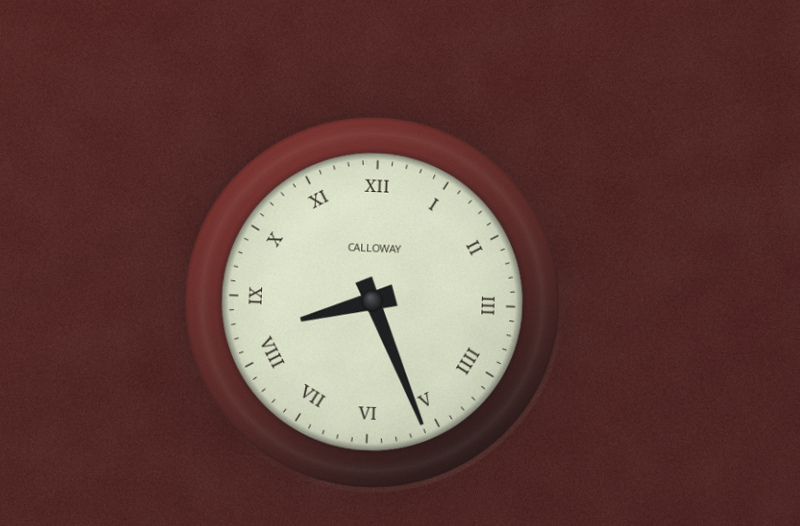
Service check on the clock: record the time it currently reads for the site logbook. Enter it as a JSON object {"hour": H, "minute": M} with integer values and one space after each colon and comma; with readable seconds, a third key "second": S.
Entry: {"hour": 8, "minute": 26}
